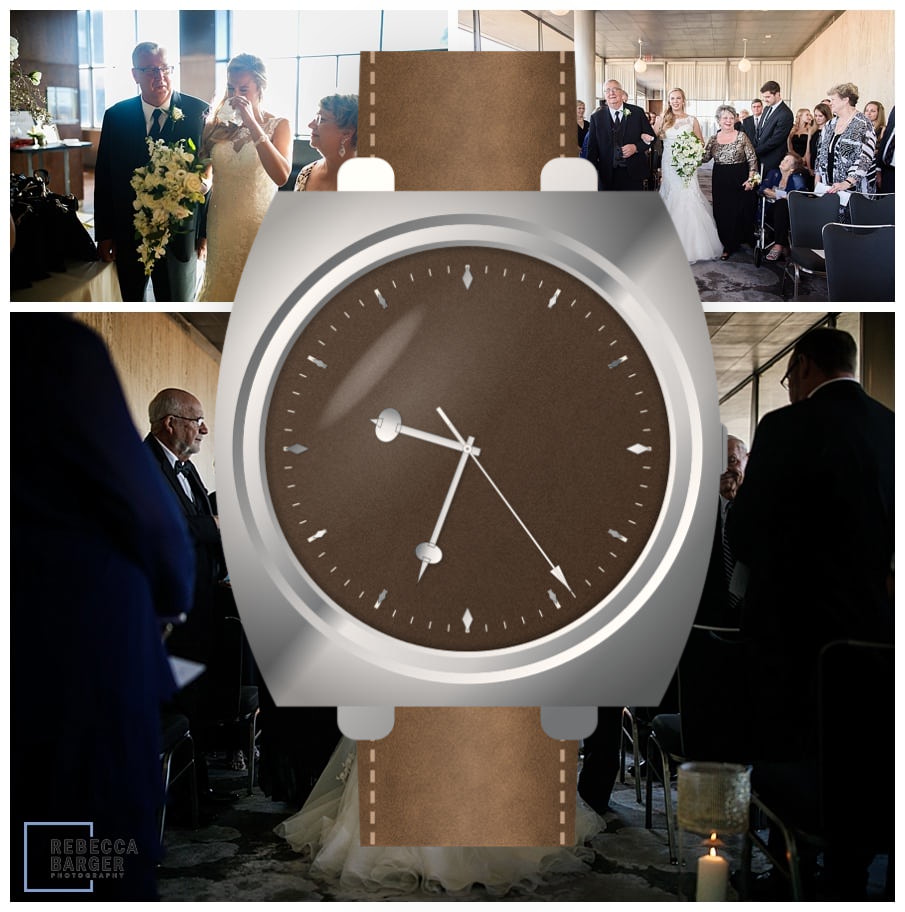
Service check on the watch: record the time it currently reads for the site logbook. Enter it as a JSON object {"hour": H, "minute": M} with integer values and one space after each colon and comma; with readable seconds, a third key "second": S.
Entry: {"hour": 9, "minute": 33, "second": 24}
